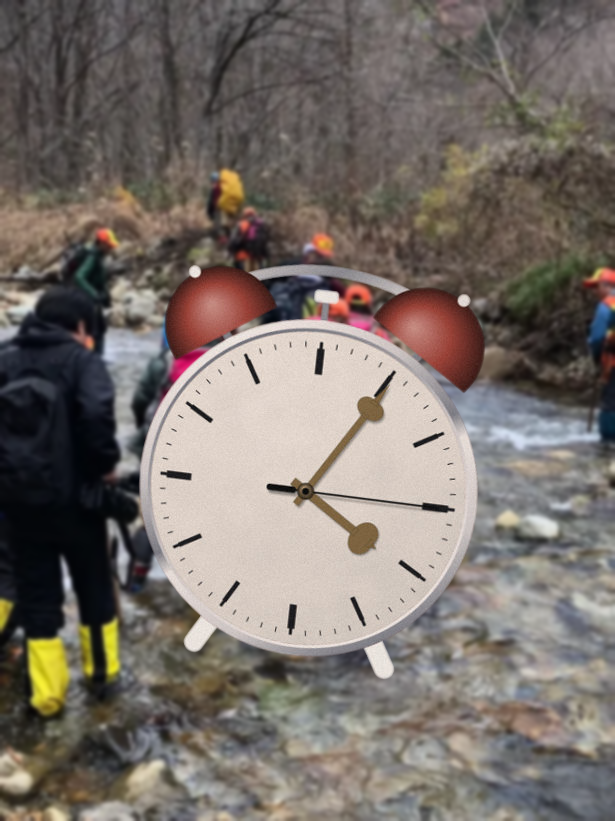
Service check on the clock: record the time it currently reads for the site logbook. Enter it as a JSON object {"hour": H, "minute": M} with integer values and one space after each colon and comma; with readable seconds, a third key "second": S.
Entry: {"hour": 4, "minute": 5, "second": 15}
